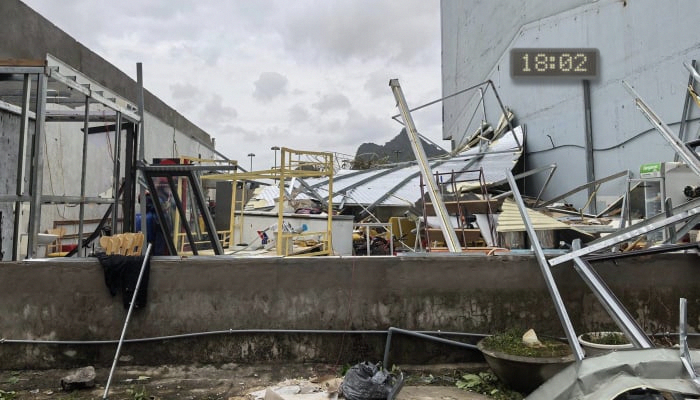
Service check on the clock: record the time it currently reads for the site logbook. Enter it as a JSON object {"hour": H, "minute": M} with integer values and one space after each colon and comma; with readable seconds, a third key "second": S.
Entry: {"hour": 18, "minute": 2}
